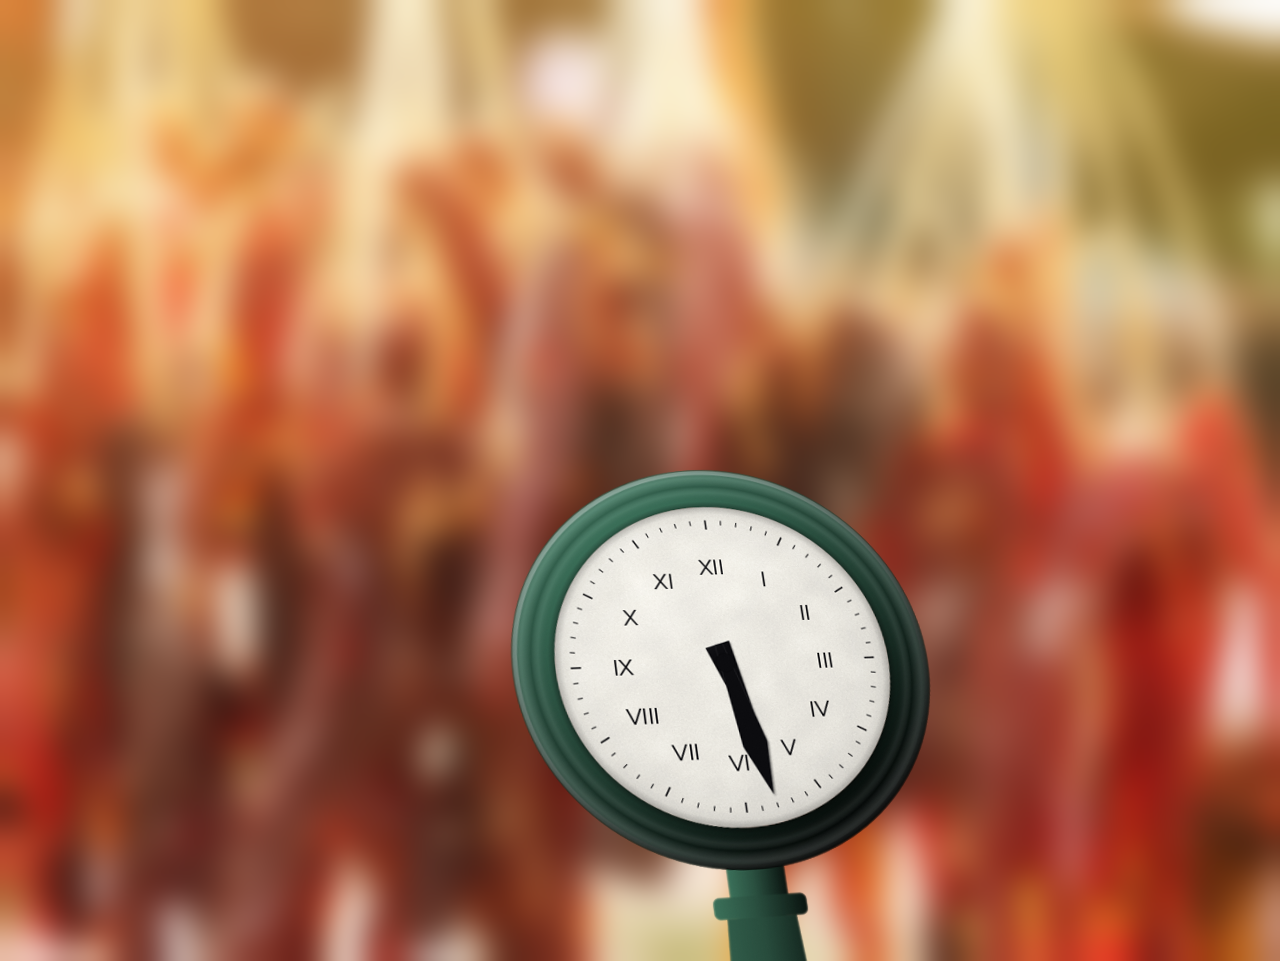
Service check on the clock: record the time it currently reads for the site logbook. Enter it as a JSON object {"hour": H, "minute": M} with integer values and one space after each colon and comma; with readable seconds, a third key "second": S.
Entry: {"hour": 5, "minute": 28}
